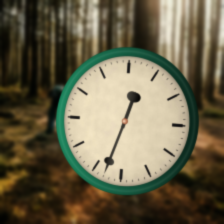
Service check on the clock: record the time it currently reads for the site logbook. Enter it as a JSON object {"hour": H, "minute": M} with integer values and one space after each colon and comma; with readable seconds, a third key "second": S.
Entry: {"hour": 12, "minute": 33}
